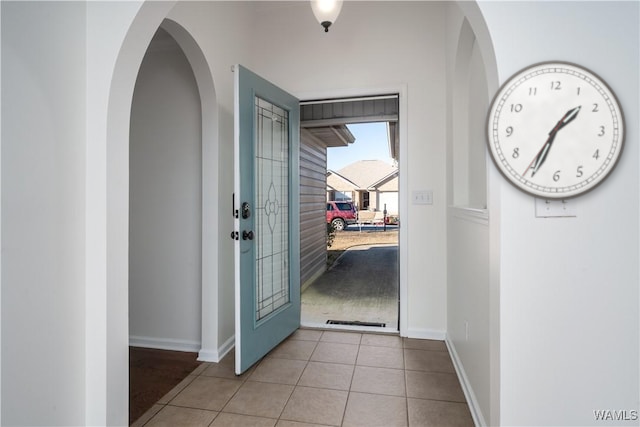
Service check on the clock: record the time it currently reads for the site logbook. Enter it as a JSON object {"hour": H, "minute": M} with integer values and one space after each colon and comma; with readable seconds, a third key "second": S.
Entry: {"hour": 1, "minute": 34, "second": 36}
